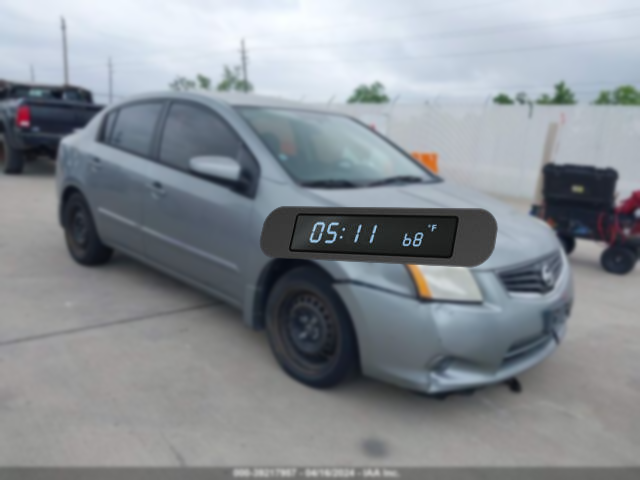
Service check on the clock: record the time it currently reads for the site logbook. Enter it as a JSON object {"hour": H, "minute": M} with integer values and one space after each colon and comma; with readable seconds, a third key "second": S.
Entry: {"hour": 5, "minute": 11}
